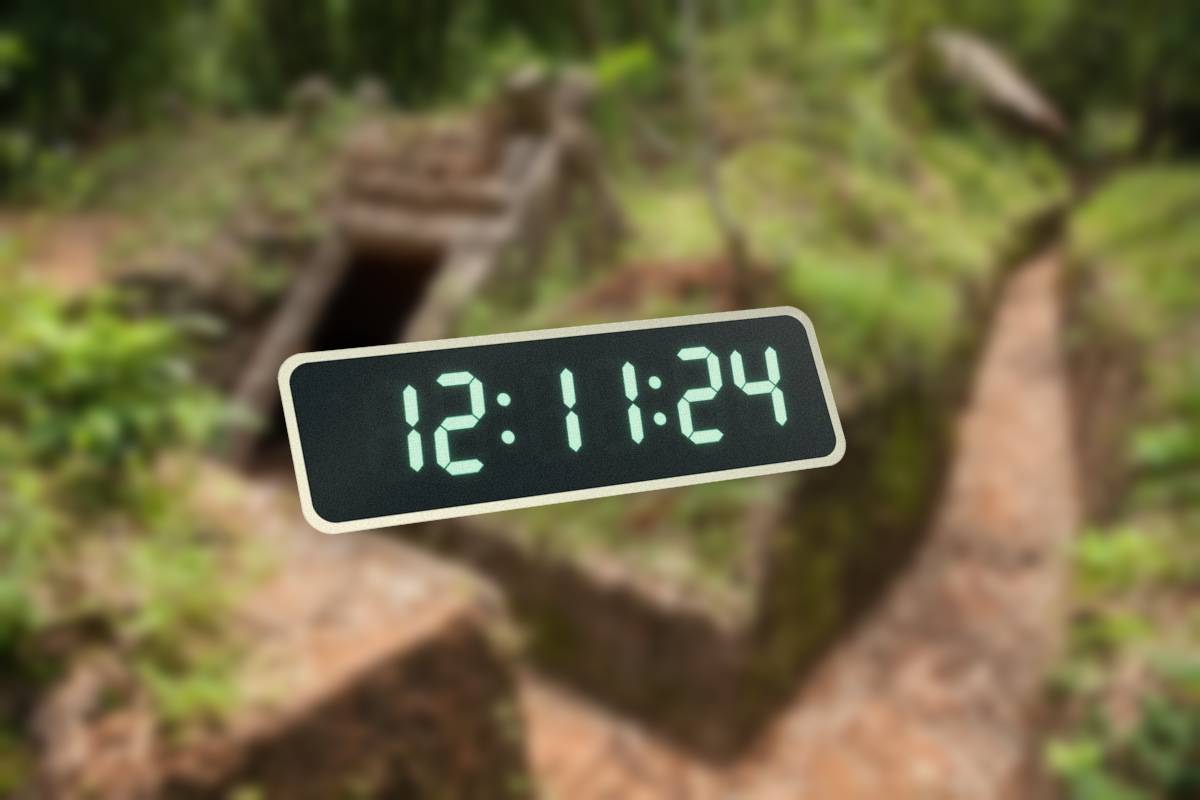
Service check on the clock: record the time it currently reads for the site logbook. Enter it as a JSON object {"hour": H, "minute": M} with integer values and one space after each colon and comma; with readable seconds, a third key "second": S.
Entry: {"hour": 12, "minute": 11, "second": 24}
